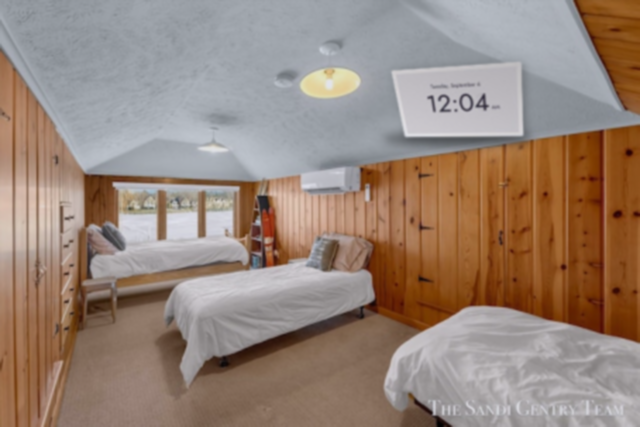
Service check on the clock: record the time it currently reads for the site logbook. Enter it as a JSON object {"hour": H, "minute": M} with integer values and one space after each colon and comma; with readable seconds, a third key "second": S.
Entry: {"hour": 12, "minute": 4}
